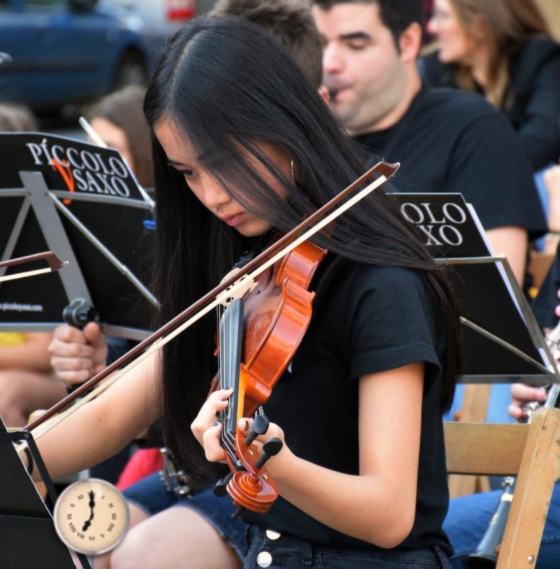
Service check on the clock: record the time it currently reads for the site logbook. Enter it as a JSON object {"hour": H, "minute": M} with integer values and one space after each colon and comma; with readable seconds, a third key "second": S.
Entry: {"hour": 7, "minute": 0}
